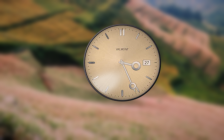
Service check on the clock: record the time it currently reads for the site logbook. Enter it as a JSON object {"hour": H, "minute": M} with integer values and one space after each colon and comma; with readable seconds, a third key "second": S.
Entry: {"hour": 3, "minute": 26}
